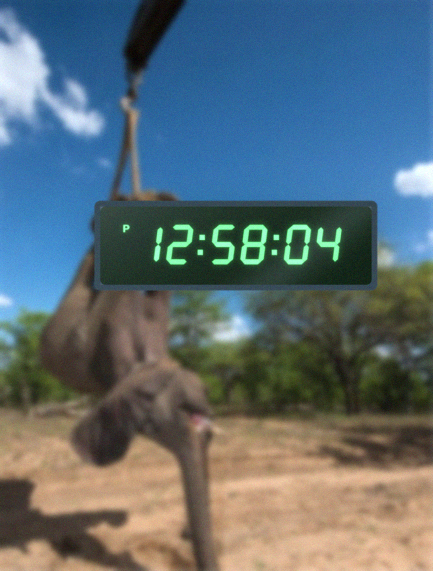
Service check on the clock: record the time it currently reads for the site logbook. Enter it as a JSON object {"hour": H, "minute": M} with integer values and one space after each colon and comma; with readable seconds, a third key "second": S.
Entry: {"hour": 12, "minute": 58, "second": 4}
